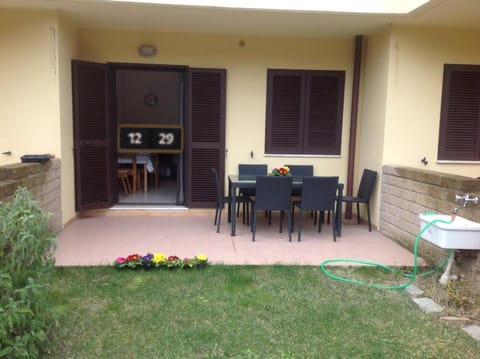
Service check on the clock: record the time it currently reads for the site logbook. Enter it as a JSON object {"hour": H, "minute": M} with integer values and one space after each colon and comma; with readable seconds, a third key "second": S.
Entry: {"hour": 12, "minute": 29}
